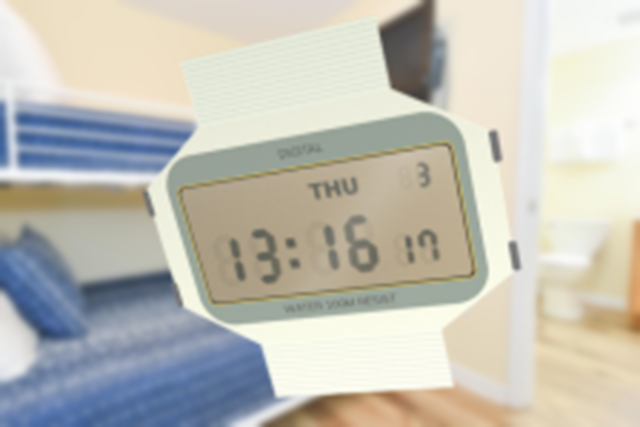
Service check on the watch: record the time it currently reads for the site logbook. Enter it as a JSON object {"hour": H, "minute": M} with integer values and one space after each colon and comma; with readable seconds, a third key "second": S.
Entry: {"hour": 13, "minute": 16, "second": 17}
